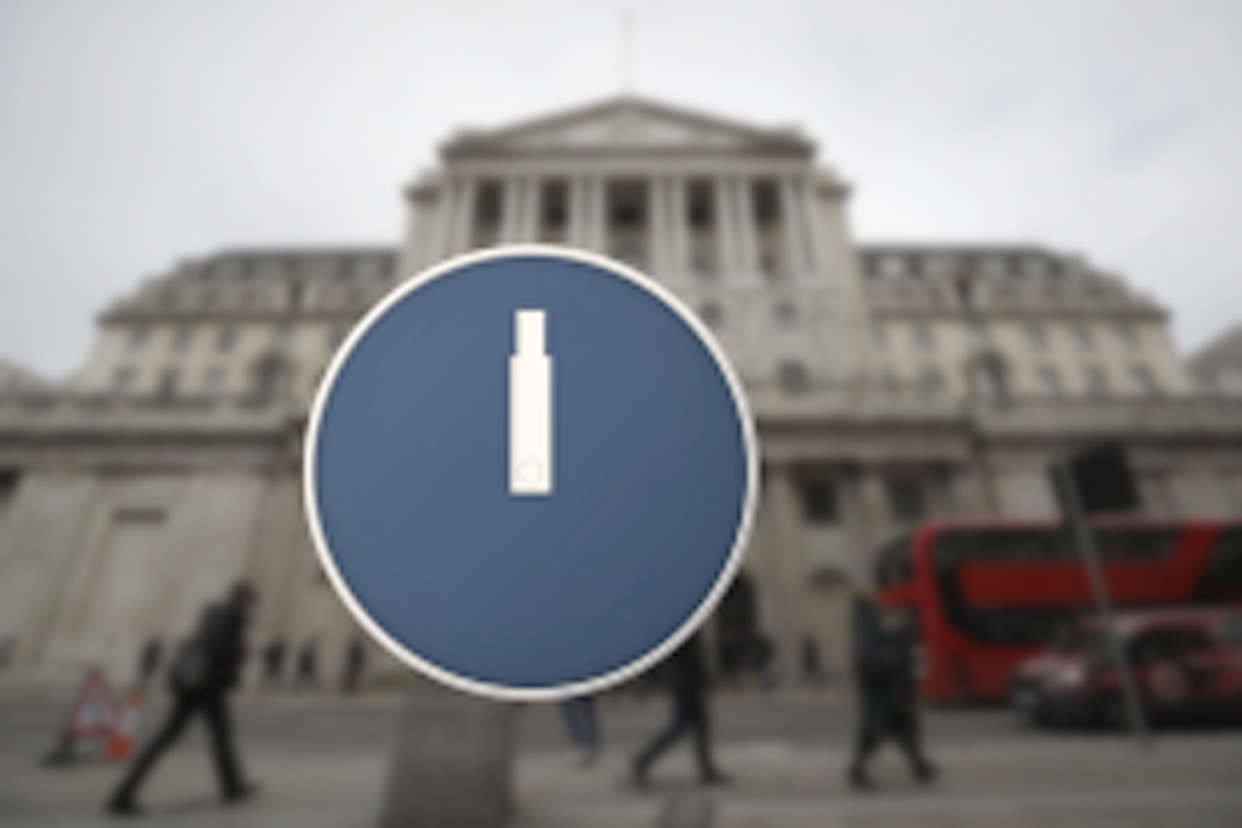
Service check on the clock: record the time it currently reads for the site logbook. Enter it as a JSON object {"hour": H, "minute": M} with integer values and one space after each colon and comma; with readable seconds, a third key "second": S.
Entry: {"hour": 12, "minute": 0}
